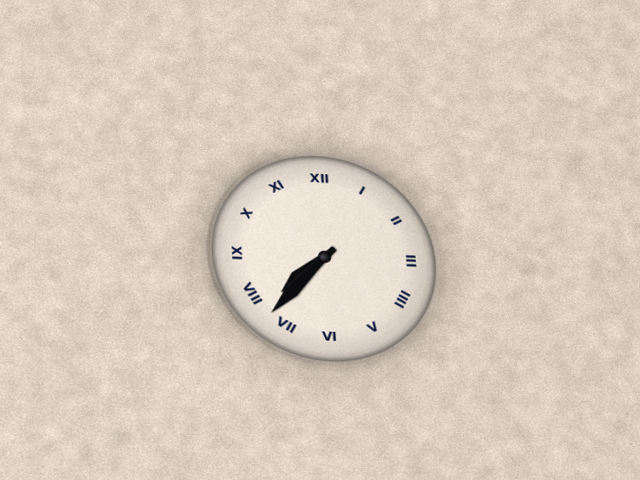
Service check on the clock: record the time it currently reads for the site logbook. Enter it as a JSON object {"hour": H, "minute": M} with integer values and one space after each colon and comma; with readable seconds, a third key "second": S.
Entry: {"hour": 7, "minute": 37}
